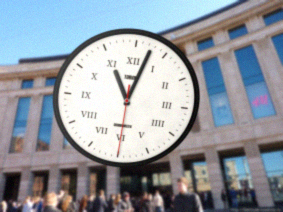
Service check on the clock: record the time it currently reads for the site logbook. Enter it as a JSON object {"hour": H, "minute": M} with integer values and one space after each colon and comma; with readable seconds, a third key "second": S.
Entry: {"hour": 11, "minute": 2, "second": 30}
